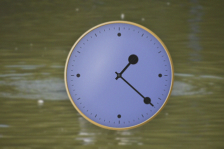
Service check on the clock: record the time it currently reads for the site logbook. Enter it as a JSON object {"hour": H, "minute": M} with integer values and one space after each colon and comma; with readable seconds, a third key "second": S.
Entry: {"hour": 1, "minute": 22}
